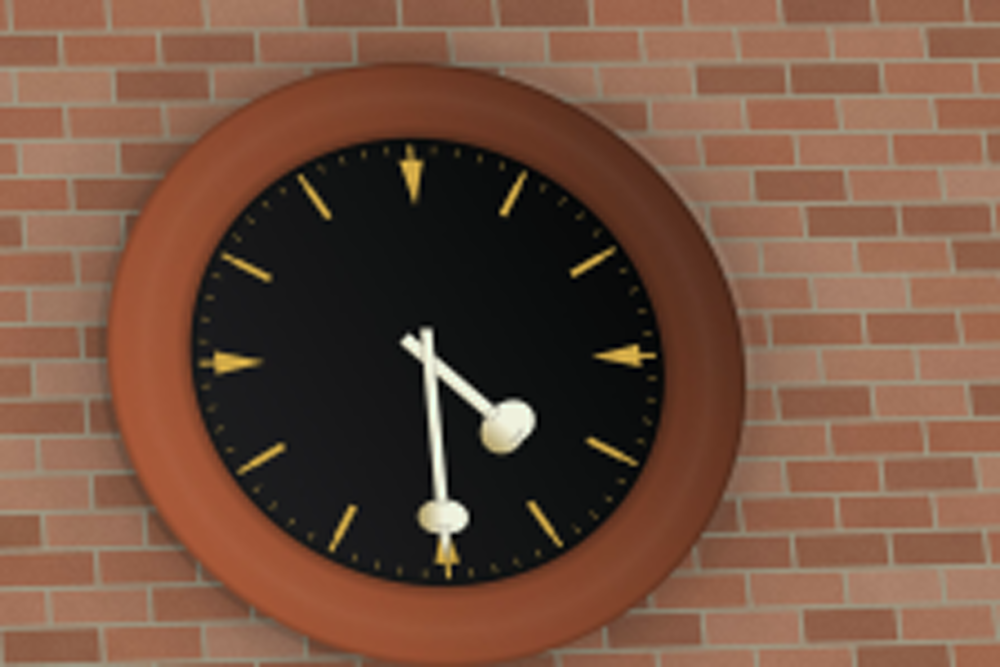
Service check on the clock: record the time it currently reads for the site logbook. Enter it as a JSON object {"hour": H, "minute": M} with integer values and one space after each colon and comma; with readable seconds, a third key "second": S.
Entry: {"hour": 4, "minute": 30}
